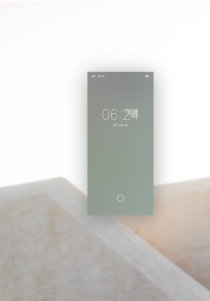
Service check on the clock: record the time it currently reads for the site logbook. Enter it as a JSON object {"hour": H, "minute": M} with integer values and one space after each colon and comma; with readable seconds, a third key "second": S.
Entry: {"hour": 6, "minute": 24}
